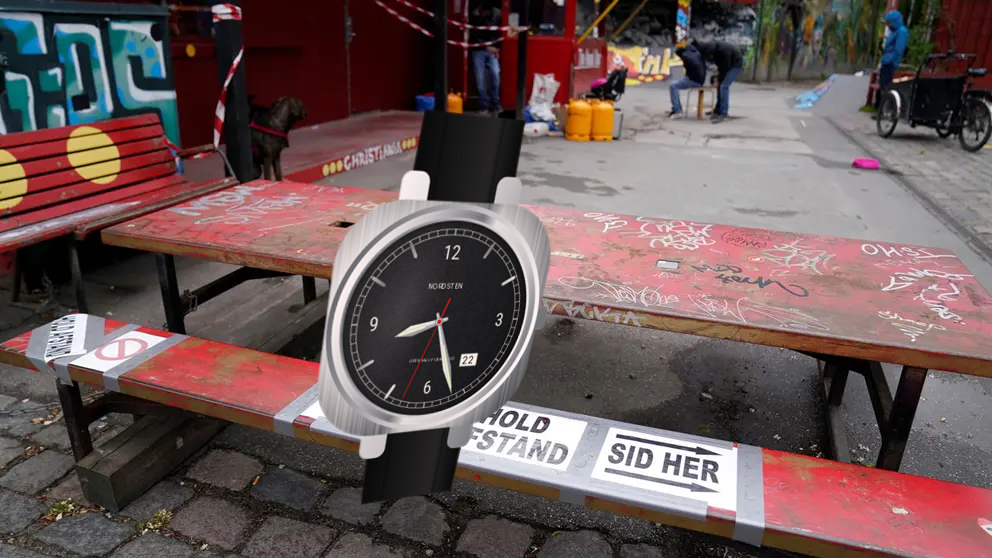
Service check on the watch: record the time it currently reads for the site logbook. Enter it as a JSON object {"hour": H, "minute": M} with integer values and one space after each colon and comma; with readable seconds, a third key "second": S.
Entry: {"hour": 8, "minute": 26, "second": 33}
